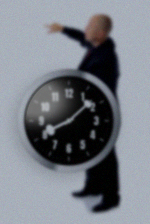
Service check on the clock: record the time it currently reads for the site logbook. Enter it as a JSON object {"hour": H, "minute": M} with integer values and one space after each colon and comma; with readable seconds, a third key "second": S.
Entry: {"hour": 8, "minute": 8}
